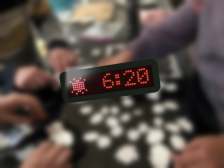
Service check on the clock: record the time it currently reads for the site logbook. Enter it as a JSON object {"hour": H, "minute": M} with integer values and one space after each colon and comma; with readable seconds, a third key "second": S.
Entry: {"hour": 6, "minute": 20}
